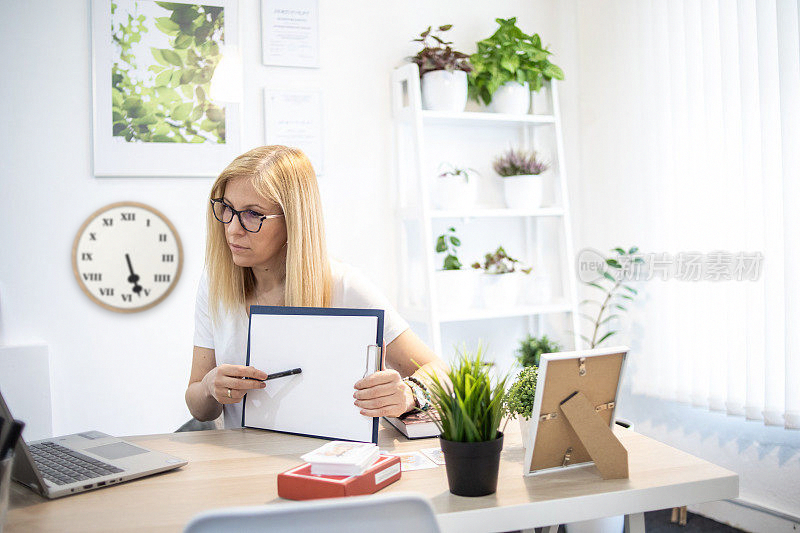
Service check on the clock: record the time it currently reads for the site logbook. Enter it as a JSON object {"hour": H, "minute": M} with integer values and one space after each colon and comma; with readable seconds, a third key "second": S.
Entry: {"hour": 5, "minute": 27}
